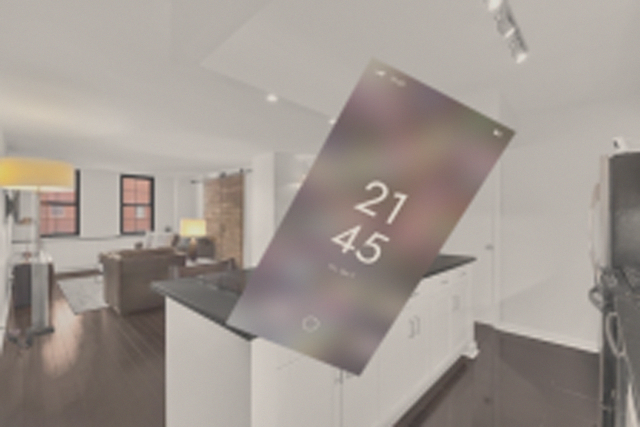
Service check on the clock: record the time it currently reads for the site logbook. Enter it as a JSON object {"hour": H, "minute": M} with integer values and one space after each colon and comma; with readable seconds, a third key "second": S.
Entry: {"hour": 21, "minute": 45}
